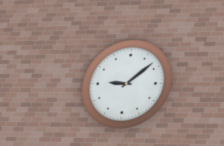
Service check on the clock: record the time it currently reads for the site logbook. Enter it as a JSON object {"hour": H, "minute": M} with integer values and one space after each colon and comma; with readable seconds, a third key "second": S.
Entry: {"hour": 9, "minute": 8}
